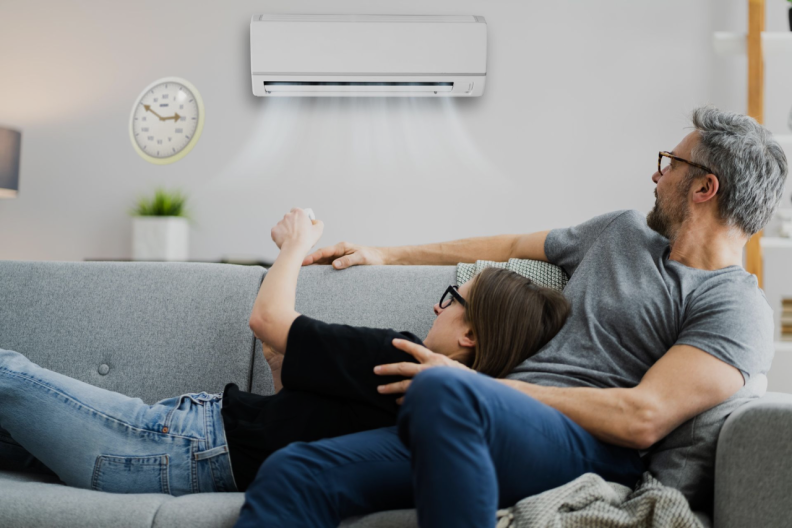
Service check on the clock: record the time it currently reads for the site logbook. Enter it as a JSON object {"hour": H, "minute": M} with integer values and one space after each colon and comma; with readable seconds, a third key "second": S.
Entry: {"hour": 2, "minute": 50}
